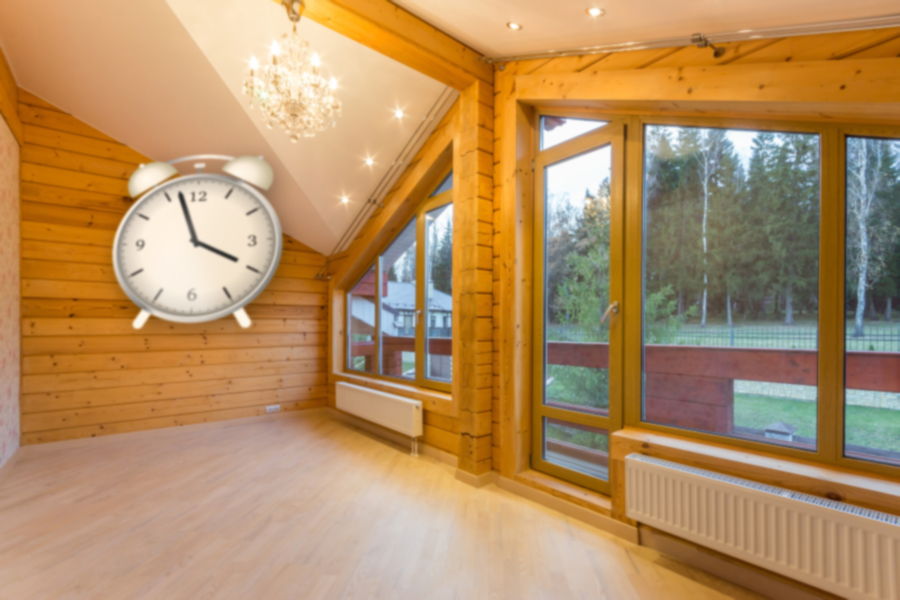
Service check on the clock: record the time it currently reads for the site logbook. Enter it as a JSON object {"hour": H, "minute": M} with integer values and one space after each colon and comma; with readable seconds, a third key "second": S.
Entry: {"hour": 3, "minute": 57}
